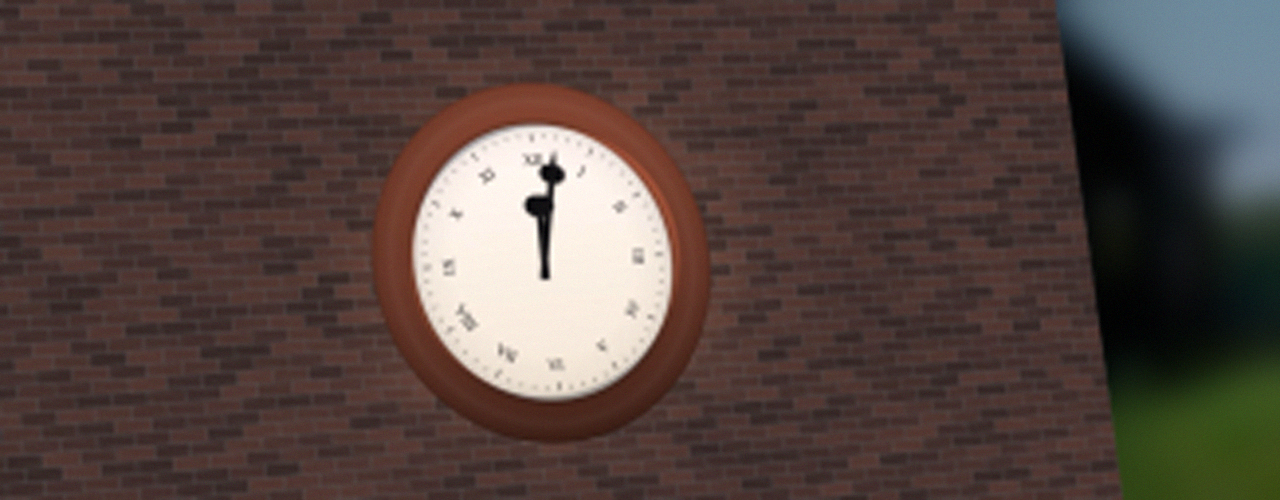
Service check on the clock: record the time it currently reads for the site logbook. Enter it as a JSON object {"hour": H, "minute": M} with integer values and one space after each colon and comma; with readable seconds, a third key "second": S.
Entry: {"hour": 12, "minute": 2}
